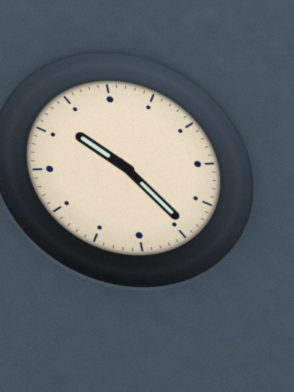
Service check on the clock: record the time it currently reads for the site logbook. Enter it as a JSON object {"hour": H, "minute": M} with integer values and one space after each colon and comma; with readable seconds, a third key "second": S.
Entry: {"hour": 10, "minute": 24}
